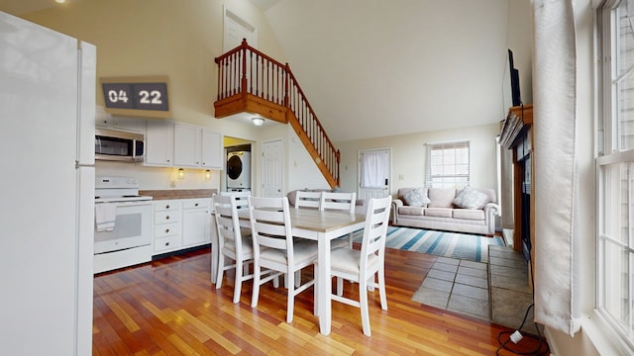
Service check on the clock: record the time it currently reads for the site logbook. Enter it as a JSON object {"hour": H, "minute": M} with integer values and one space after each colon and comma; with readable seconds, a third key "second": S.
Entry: {"hour": 4, "minute": 22}
